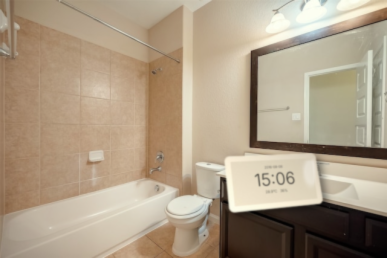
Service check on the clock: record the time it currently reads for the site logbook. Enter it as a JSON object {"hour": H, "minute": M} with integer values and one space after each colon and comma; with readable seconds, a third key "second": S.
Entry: {"hour": 15, "minute": 6}
